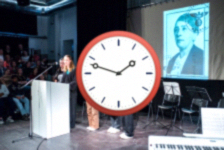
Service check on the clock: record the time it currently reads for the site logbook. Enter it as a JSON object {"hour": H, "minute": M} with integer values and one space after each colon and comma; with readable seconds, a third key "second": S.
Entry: {"hour": 1, "minute": 48}
